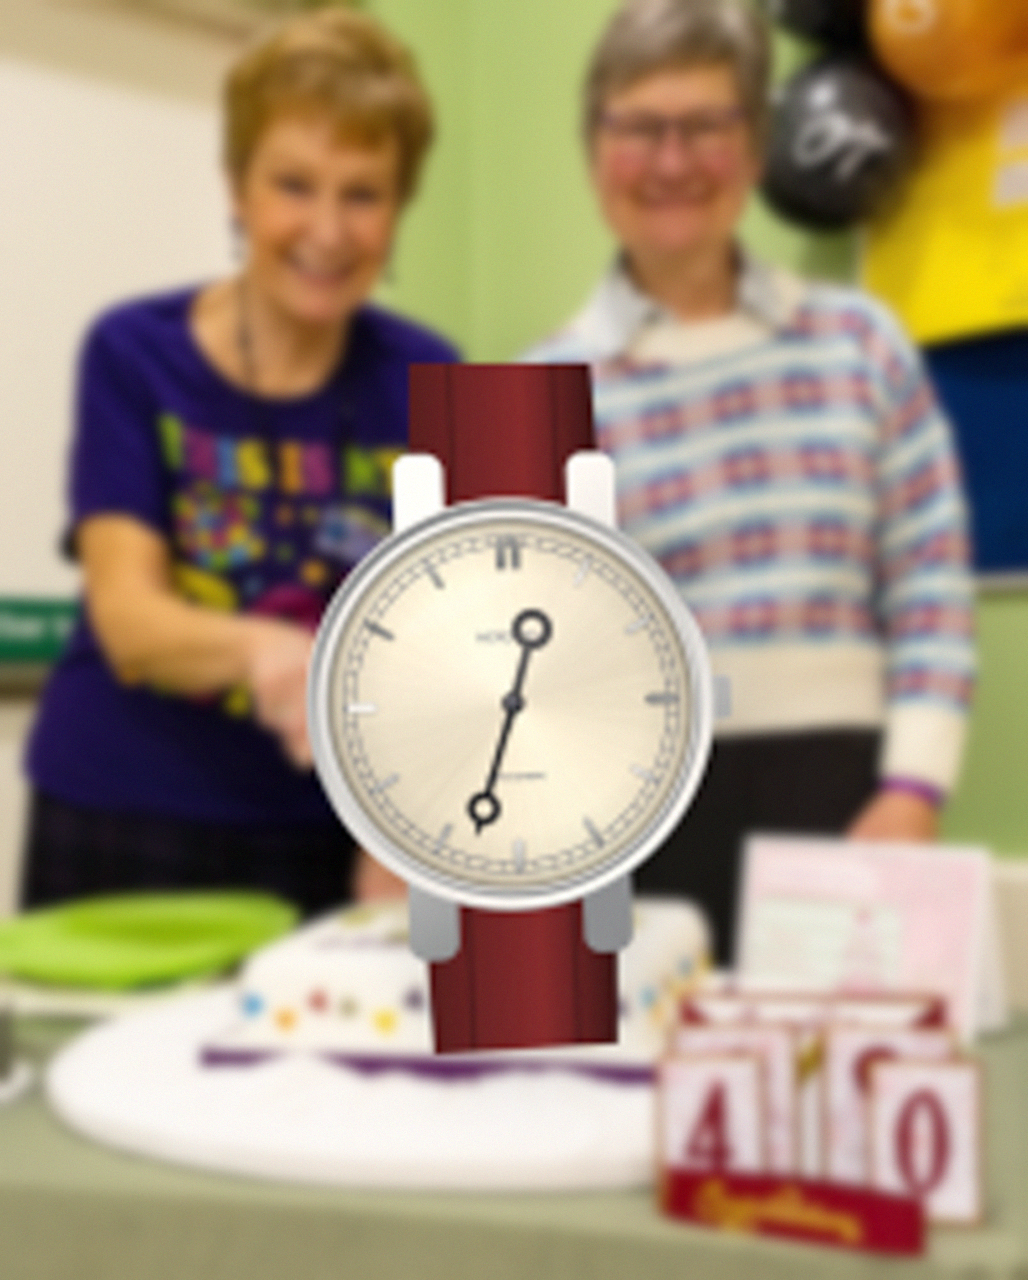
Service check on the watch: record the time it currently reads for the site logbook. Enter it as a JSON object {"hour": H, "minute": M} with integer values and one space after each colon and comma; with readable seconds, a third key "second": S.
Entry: {"hour": 12, "minute": 33}
